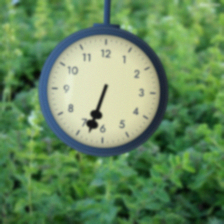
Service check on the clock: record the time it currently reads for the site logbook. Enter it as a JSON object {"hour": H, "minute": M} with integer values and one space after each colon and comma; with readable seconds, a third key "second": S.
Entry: {"hour": 6, "minute": 33}
